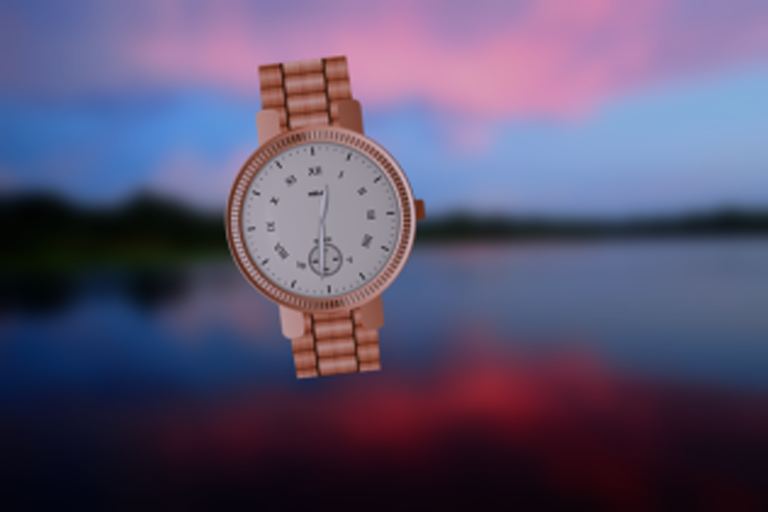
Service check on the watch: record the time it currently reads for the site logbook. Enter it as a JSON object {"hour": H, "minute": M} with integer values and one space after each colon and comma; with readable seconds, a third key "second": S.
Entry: {"hour": 12, "minute": 31}
